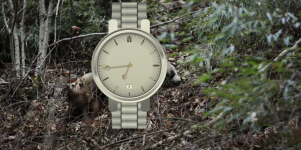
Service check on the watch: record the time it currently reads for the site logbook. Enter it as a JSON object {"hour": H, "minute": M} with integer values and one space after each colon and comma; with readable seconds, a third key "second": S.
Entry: {"hour": 6, "minute": 44}
